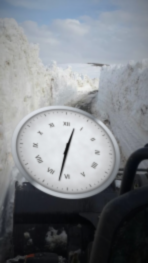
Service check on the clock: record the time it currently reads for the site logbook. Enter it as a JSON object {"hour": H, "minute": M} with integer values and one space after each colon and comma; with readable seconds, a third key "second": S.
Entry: {"hour": 12, "minute": 32}
